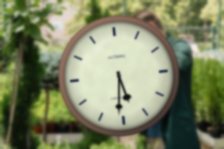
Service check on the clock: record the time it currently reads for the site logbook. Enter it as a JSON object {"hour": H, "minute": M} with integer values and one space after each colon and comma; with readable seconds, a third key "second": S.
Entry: {"hour": 5, "minute": 31}
